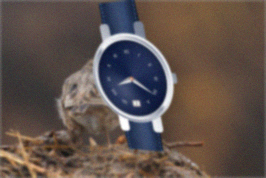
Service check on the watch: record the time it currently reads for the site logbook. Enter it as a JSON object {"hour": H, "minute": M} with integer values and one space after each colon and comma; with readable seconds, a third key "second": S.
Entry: {"hour": 8, "minute": 21}
